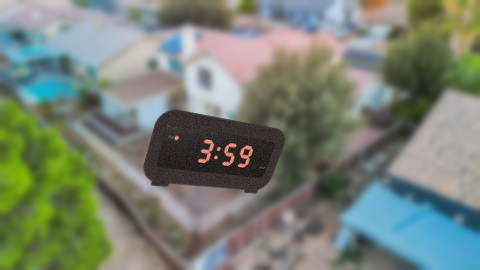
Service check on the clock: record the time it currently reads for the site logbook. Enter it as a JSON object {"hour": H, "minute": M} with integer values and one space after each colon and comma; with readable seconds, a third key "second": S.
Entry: {"hour": 3, "minute": 59}
